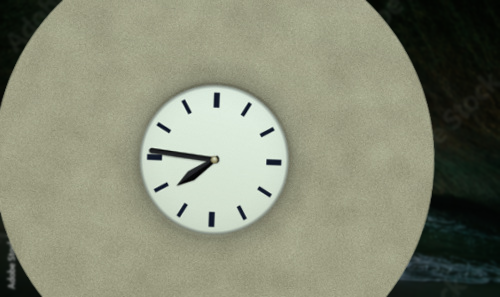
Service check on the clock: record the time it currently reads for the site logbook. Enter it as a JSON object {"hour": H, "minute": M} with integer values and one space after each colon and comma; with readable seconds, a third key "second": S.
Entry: {"hour": 7, "minute": 46}
